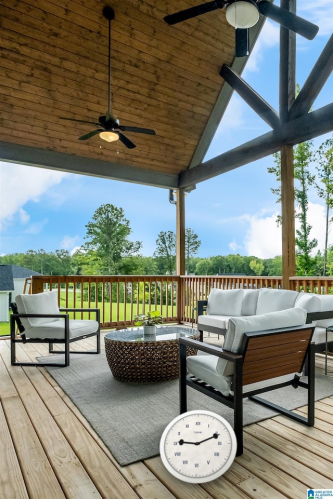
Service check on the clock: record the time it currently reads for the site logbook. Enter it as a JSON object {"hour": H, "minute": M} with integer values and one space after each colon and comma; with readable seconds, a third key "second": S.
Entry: {"hour": 9, "minute": 11}
